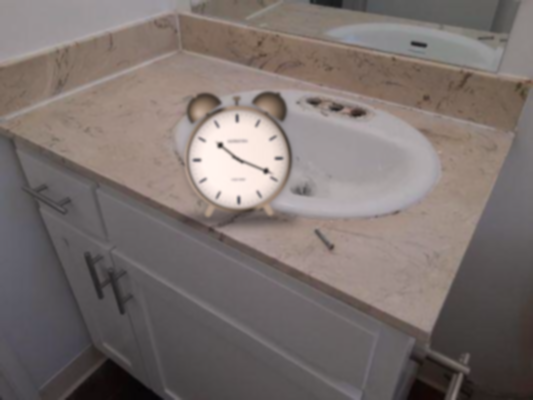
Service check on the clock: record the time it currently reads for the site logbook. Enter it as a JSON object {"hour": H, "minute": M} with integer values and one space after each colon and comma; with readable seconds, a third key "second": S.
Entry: {"hour": 10, "minute": 19}
